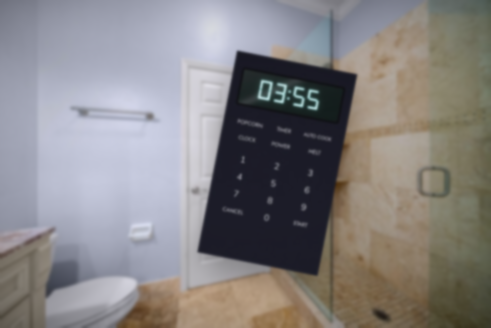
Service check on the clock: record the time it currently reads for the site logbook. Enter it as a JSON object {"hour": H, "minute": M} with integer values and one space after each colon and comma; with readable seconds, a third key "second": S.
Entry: {"hour": 3, "minute": 55}
